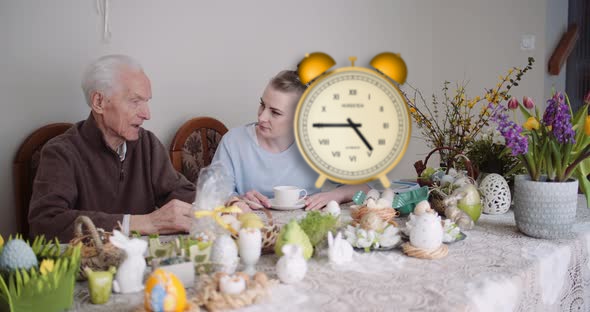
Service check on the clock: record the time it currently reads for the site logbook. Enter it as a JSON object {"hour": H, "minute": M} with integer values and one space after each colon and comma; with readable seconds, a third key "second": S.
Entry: {"hour": 4, "minute": 45}
